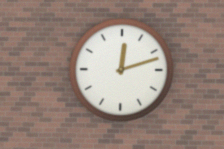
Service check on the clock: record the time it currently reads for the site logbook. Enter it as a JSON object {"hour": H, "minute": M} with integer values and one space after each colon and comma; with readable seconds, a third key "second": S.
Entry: {"hour": 12, "minute": 12}
